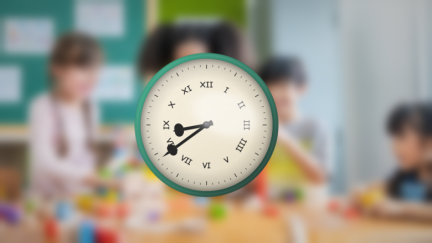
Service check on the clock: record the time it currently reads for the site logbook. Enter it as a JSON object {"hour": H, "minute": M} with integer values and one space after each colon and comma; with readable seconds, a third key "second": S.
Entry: {"hour": 8, "minute": 39}
